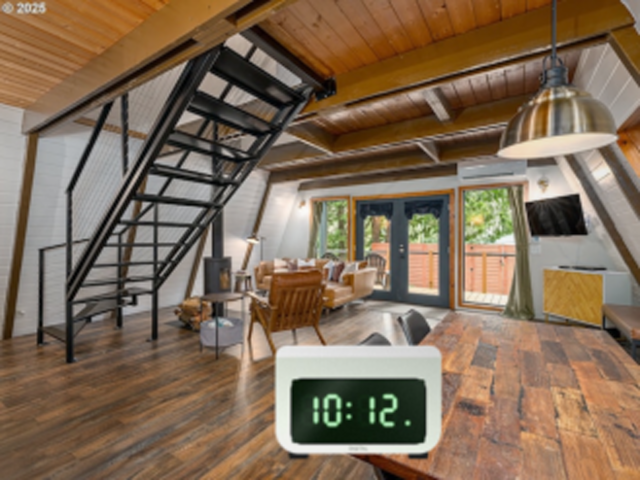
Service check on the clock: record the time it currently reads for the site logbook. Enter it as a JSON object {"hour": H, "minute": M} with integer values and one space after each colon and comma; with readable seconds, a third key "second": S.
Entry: {"hour": 10, "minute": 12}
